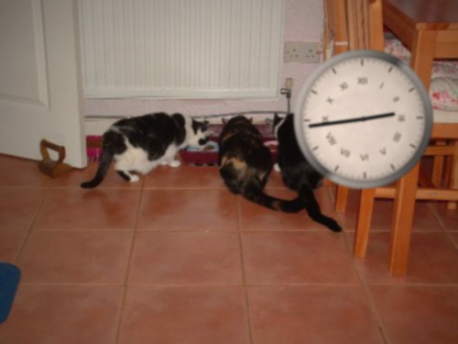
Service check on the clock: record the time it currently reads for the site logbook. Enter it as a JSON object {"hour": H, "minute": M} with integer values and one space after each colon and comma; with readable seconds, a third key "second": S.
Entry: {"hour": 2, "minute": 44}
